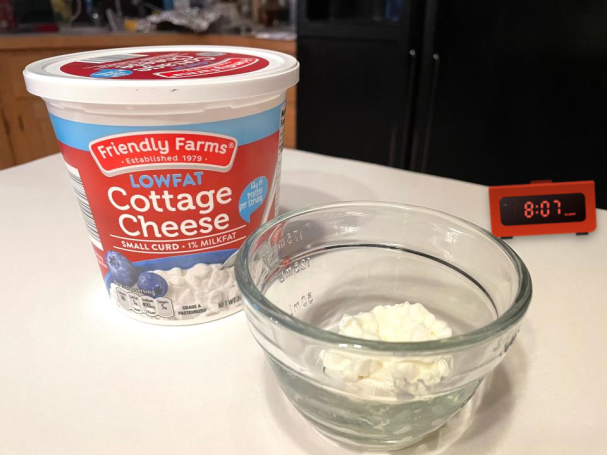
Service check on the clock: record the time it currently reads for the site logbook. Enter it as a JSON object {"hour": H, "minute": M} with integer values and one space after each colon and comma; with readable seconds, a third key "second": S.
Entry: {"hour": 8, "minute": 7}
